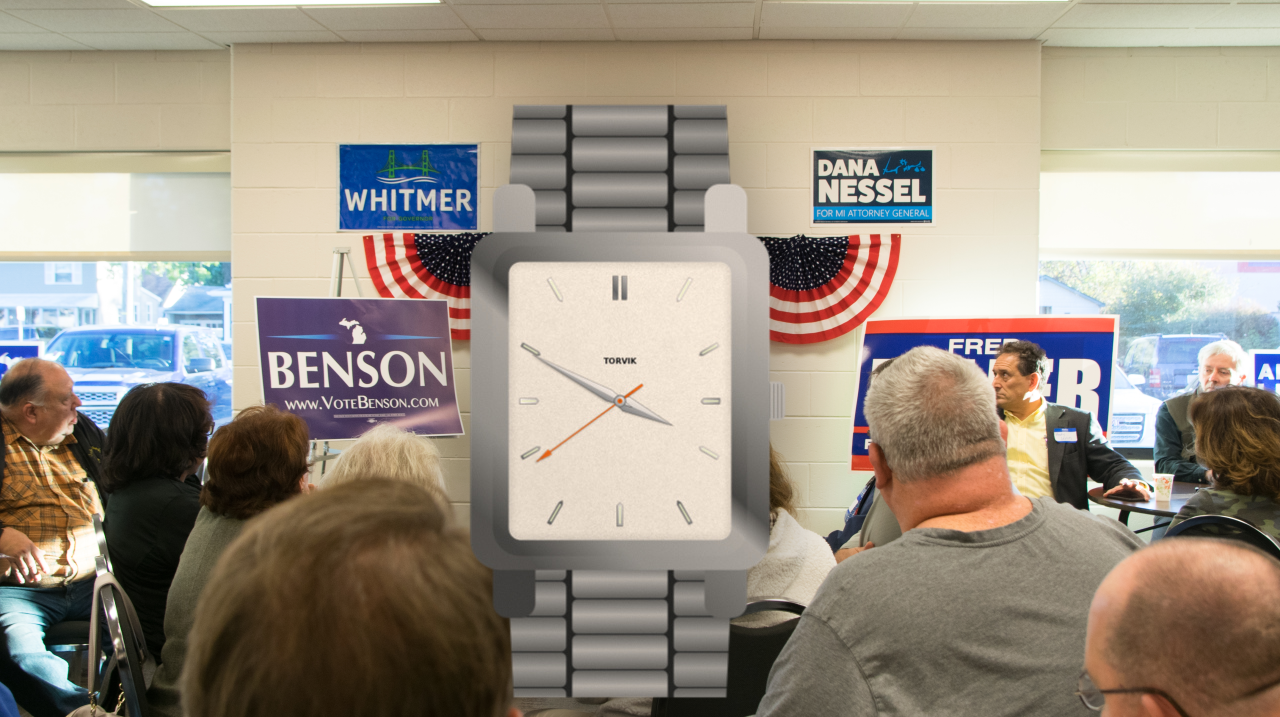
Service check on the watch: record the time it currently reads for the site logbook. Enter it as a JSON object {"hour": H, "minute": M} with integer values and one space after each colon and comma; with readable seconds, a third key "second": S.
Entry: {"hour": 3, "minute": 49, "second": 39}
